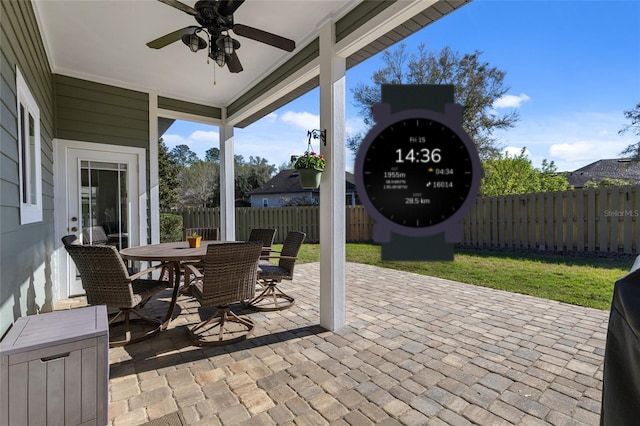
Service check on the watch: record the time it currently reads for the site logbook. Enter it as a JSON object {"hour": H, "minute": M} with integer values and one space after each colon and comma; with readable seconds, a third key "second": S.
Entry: {"hour": 14, "minute": 36}
